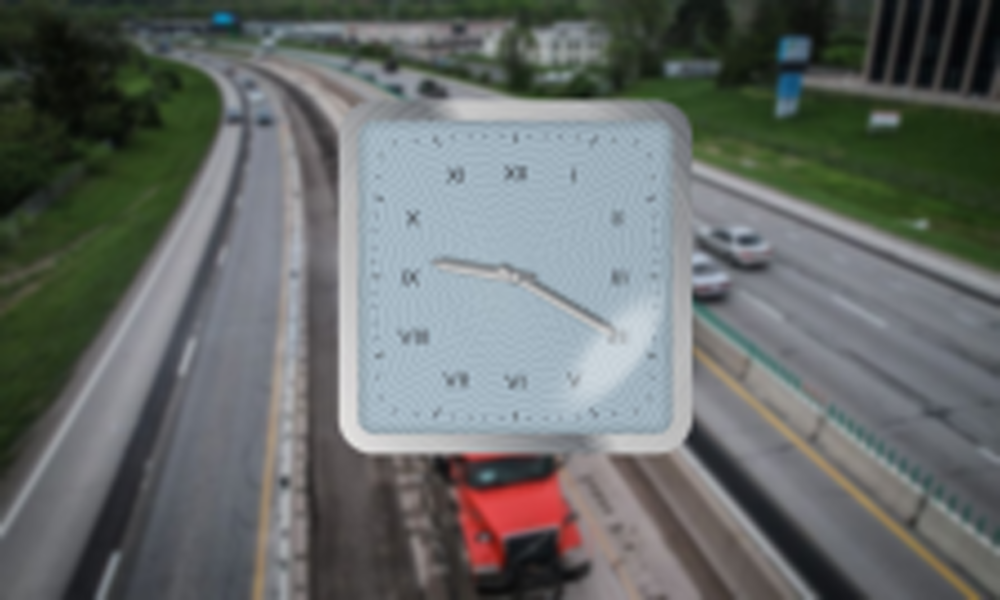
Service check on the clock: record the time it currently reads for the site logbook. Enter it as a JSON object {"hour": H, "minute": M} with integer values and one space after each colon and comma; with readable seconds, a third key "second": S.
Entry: {"hour": 9, "minute": 20}
